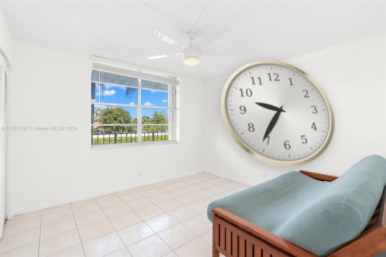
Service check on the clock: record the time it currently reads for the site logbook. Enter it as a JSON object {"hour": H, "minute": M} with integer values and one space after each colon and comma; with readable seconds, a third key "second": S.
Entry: {"hour": 9, "minute": 36}
